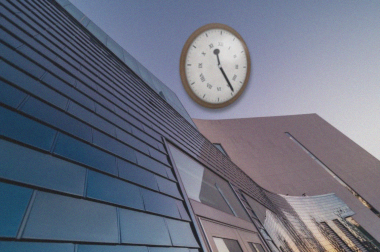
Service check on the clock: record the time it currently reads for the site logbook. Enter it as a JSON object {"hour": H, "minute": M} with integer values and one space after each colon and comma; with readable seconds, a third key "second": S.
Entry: {"hour": 11, "minute": 24}
